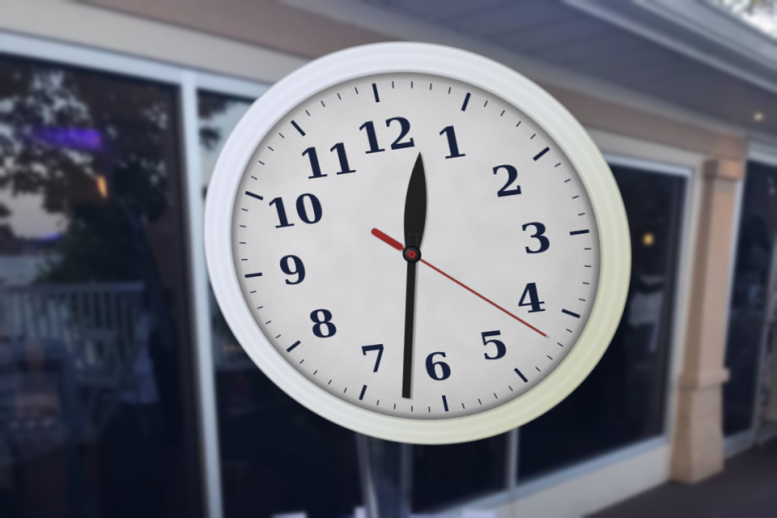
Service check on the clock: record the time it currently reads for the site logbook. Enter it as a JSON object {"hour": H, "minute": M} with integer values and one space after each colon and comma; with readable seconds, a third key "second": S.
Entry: {"hour": 12, "minute": 32, "second": 22}
